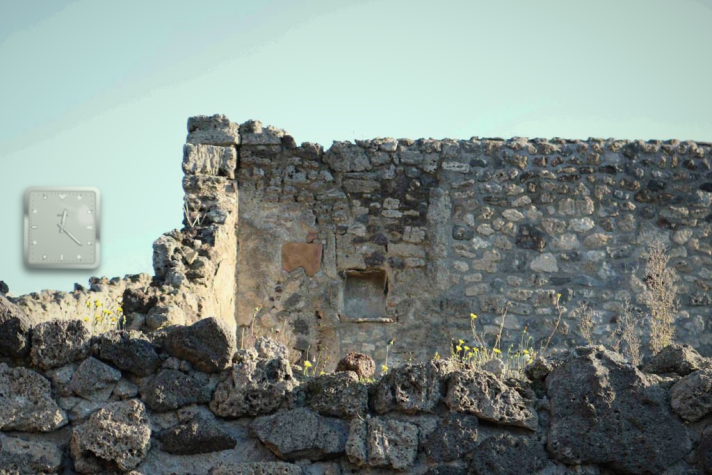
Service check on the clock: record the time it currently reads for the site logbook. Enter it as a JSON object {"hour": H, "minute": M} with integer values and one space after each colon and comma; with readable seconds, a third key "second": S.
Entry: {"hour": 12, "minute": 22}
